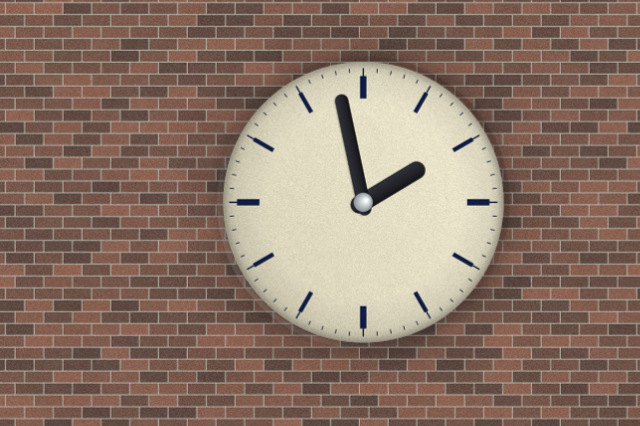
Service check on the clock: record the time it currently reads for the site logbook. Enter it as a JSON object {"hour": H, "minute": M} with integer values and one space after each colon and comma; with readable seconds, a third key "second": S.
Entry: {"hour": 1, "minute": 58}
